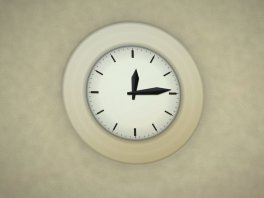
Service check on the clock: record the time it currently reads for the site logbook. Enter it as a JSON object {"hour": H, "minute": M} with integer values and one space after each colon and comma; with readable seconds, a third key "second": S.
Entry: {"hour": 12, "minute": 14}
